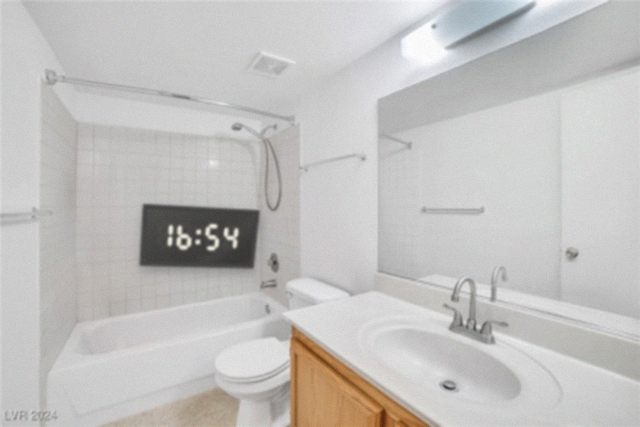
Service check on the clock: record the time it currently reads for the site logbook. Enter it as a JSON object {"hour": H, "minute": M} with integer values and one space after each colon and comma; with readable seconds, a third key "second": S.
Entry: {"hour": 16, "minute": 54}
